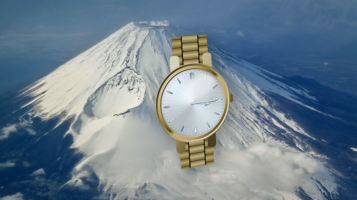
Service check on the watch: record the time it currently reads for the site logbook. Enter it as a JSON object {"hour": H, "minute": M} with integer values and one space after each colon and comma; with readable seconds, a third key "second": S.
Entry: {"hour": 3, "minute": 15}
